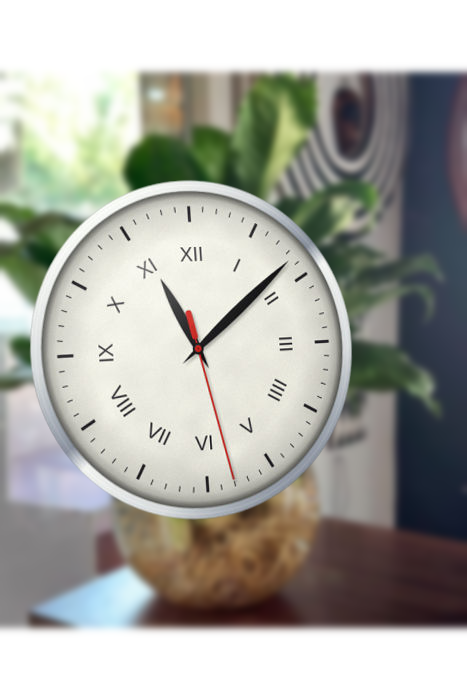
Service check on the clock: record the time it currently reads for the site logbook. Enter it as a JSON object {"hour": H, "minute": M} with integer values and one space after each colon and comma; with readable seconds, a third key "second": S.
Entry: {"hour": 11, "minute": 8, "second": 28}
